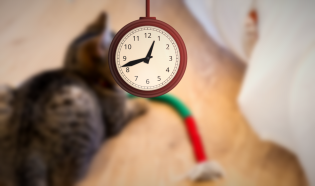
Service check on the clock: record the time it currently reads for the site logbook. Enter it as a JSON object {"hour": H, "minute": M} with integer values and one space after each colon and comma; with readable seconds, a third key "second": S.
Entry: {"hour": 12, "minute": 42}
